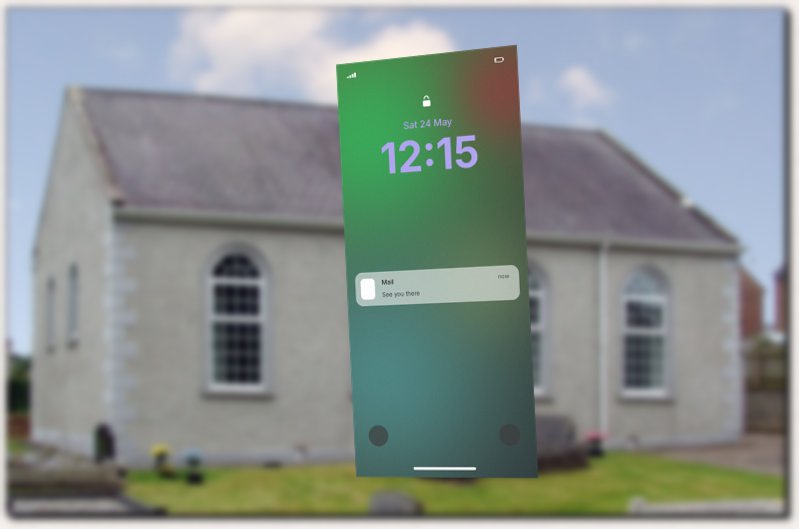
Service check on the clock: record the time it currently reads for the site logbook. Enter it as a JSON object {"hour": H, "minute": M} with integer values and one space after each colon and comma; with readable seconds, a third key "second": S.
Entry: {"hour": 12, "minute": 15}
